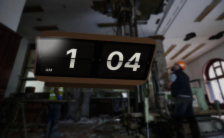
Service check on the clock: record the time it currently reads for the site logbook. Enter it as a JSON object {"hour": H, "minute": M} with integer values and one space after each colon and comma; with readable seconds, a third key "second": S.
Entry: {"hour": 1, "minute": 4}
